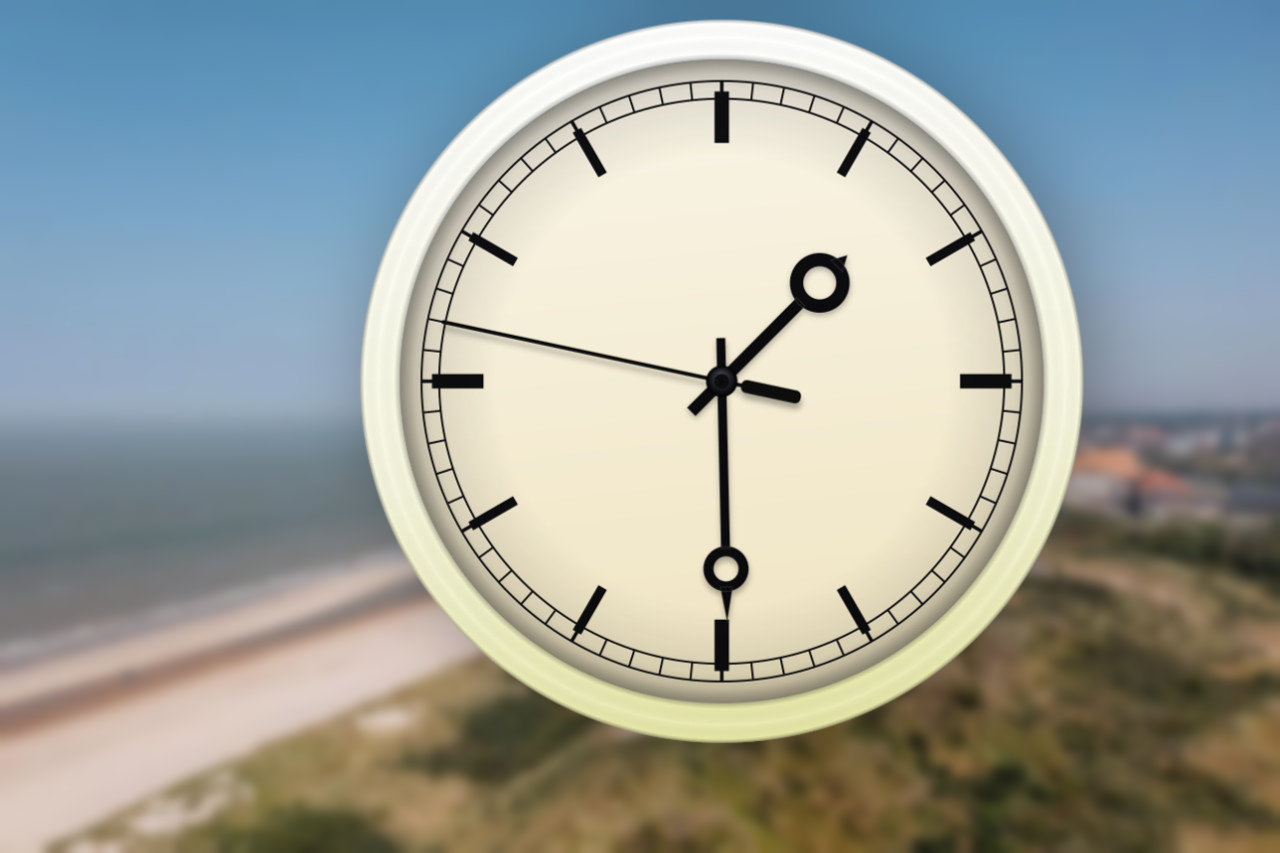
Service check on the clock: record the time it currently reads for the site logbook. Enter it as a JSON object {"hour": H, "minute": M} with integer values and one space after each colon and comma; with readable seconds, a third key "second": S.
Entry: {"hour": 1, "minute": 29, "second": 47}
